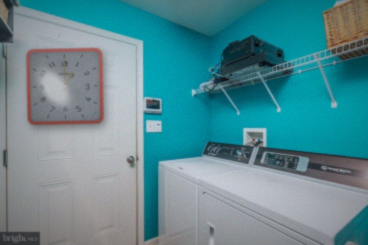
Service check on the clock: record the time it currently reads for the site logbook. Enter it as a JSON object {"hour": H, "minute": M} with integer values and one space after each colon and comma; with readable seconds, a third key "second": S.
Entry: {"hour": 1, "minute": 0}
